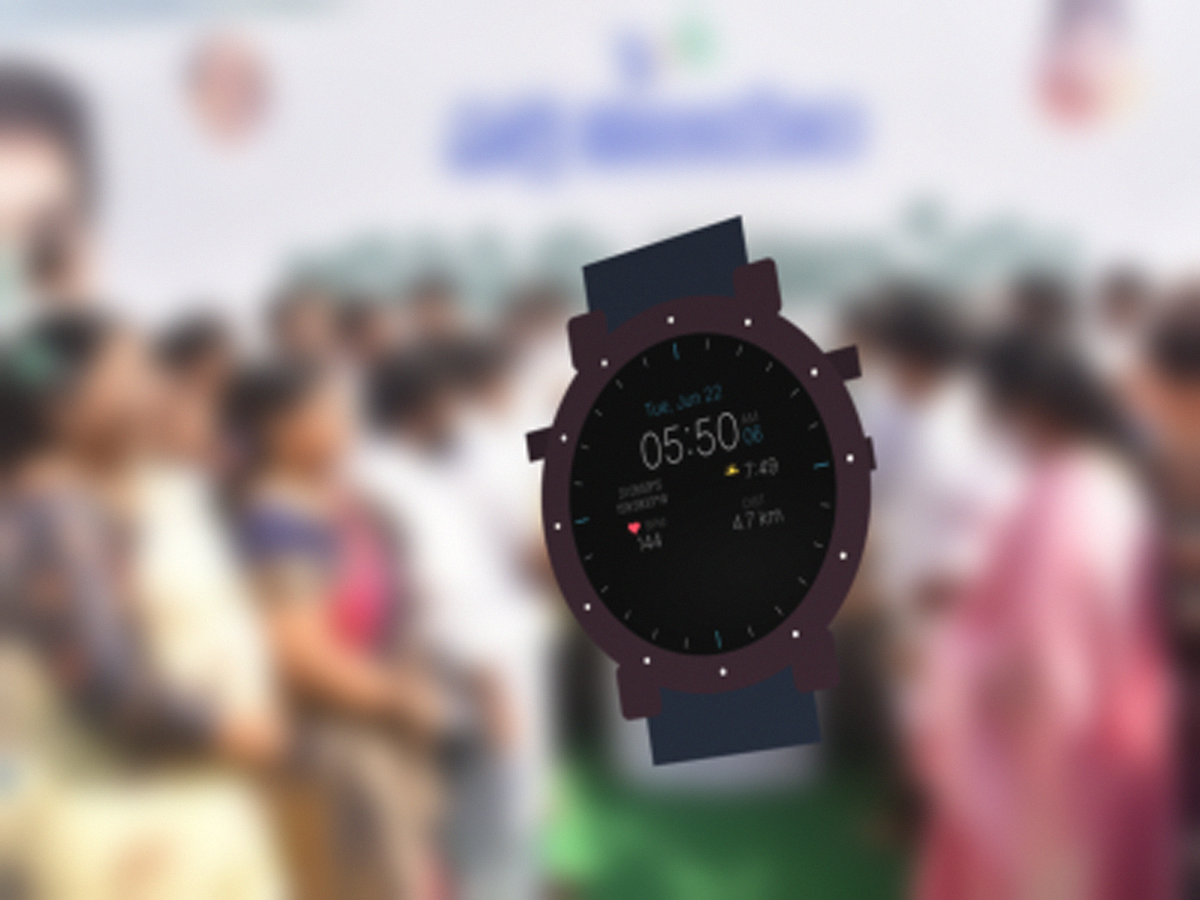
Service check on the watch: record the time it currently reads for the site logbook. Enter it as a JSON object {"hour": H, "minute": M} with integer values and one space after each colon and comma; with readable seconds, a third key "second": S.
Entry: {"hour": 5, "minute": 50}
